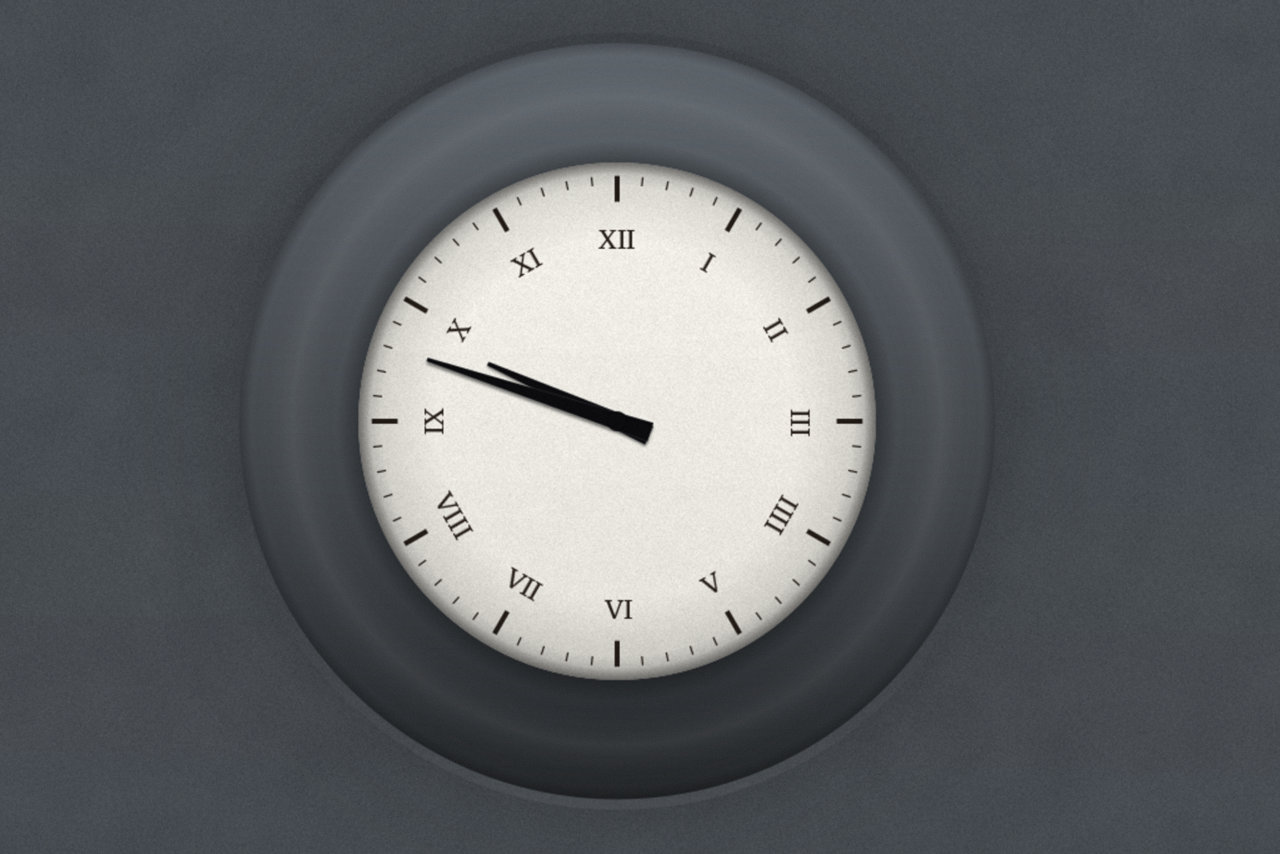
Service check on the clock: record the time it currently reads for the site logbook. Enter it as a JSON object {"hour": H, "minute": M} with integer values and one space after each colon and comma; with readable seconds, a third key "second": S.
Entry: {"hour": 9, "minute": 48}
